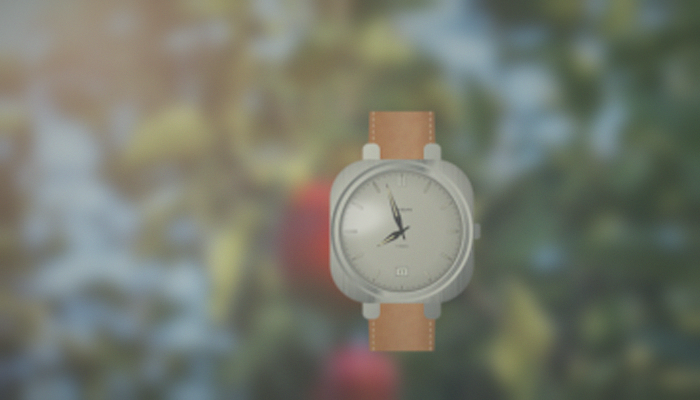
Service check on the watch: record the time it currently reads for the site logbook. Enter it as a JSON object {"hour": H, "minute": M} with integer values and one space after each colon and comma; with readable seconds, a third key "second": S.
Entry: {"hour": 7, "minute": 57}
